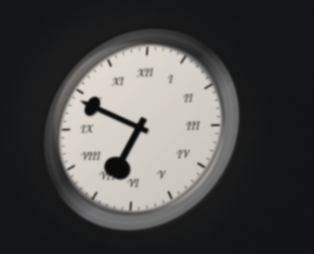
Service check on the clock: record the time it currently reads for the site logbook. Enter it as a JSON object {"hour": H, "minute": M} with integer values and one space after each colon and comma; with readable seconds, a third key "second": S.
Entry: {"hour": 6, "minute": 49}
